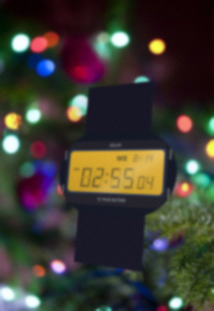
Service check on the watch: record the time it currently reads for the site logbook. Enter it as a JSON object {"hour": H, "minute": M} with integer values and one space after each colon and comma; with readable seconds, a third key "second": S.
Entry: {"hour": 2, "minute": 55, "second": 4}
